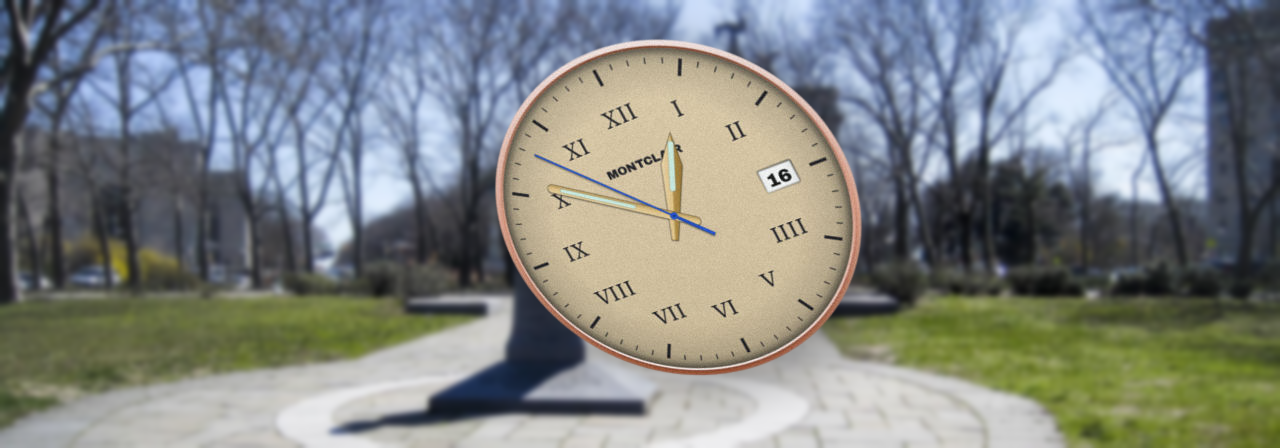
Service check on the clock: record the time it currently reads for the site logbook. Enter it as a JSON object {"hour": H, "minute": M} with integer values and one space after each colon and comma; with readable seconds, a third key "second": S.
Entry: {"hour": 12, "minute": 50, "second": 53}
